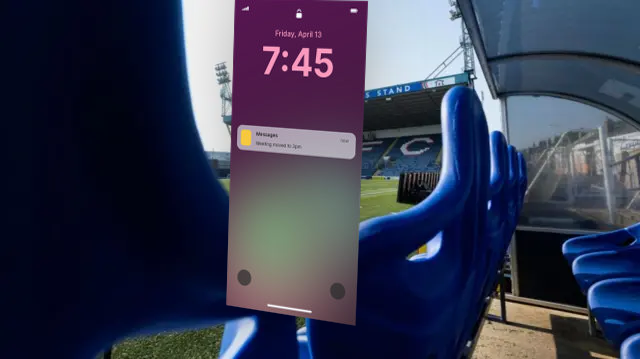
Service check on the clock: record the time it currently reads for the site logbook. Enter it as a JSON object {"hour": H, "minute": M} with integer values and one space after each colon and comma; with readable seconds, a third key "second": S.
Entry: {"hour": 7, "minute": 45}
